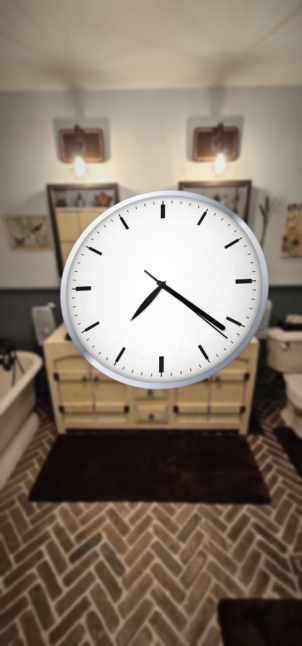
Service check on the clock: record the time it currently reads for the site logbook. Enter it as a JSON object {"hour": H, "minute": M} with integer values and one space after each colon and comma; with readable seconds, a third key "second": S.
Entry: {"hour": 7, "minute": 21, "second": 22}
